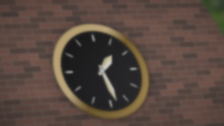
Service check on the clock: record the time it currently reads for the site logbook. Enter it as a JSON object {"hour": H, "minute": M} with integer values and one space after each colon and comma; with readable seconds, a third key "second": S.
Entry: {"hour": 1, "minute": 28}
